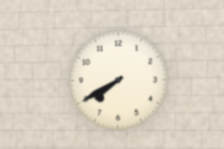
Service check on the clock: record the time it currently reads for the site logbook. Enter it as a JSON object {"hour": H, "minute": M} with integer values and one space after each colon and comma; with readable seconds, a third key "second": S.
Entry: {"hour": 7, "minute": 40}
